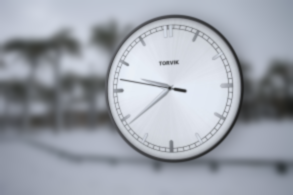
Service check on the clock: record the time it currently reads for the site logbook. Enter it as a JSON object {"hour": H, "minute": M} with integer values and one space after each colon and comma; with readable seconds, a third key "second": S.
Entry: {"hour": 9, "minute": 38, "second": 47}
